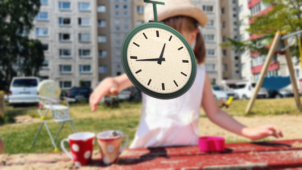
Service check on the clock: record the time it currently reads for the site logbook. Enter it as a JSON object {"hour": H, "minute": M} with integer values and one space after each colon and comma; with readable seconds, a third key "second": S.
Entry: {"hour": 12, "minute": 44}
